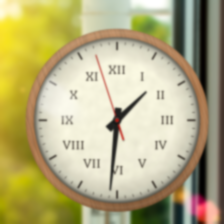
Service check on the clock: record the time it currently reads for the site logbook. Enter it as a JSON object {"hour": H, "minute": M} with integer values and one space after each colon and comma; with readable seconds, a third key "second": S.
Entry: {"hour": 1, "minute": 30, "second": 57}
